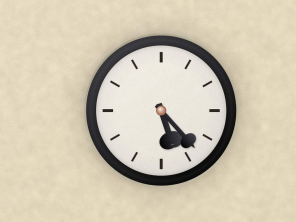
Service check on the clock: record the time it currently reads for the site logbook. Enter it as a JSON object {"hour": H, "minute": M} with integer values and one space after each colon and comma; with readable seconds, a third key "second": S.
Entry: {"hour": 5, "minute": 23}
